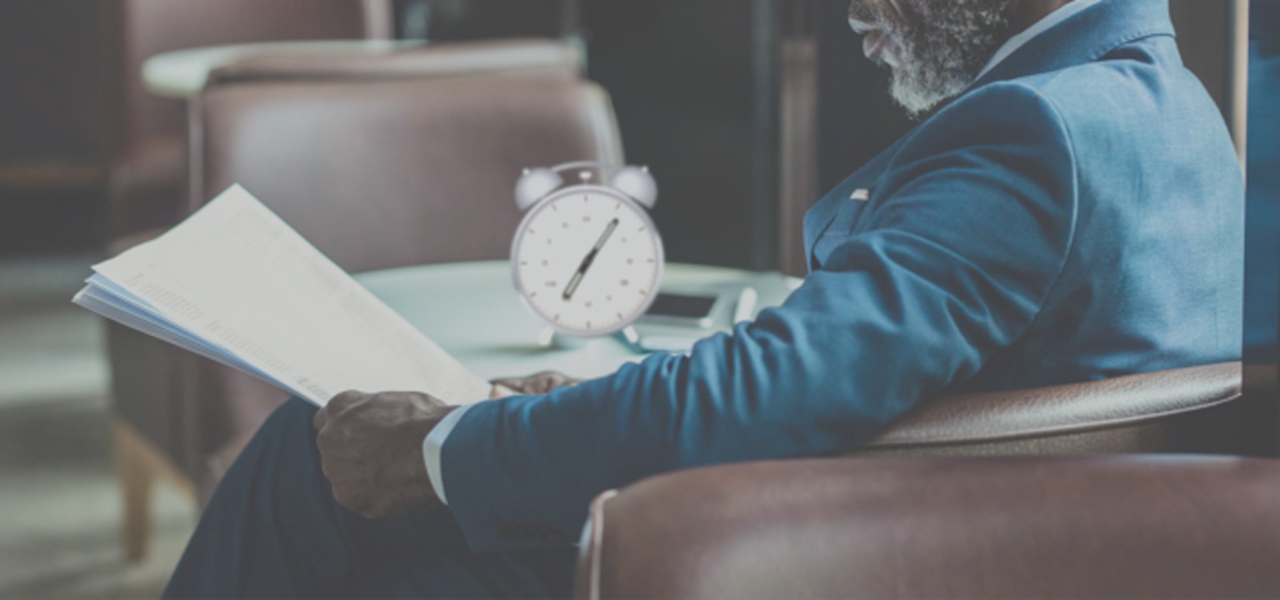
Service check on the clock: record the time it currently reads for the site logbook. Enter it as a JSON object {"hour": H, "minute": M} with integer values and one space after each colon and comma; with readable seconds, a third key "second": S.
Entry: {"hour": 7, "minute": 6}
